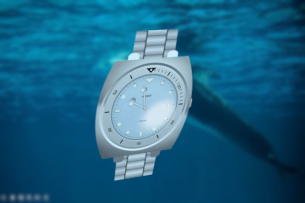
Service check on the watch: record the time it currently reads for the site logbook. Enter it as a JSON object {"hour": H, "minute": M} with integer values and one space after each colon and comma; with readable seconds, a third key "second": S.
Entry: {"hour": 9, "minute": 58}
